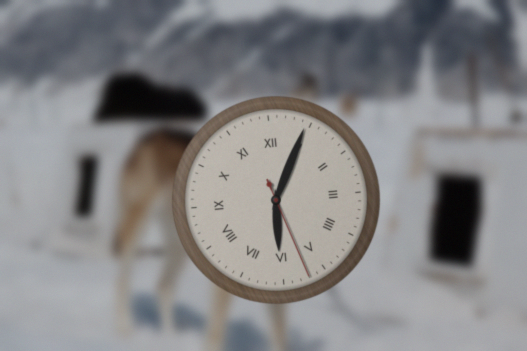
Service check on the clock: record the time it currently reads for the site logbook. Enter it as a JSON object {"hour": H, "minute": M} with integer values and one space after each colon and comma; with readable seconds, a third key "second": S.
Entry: {"hour": 6, "minute": 4, "second": 27}
